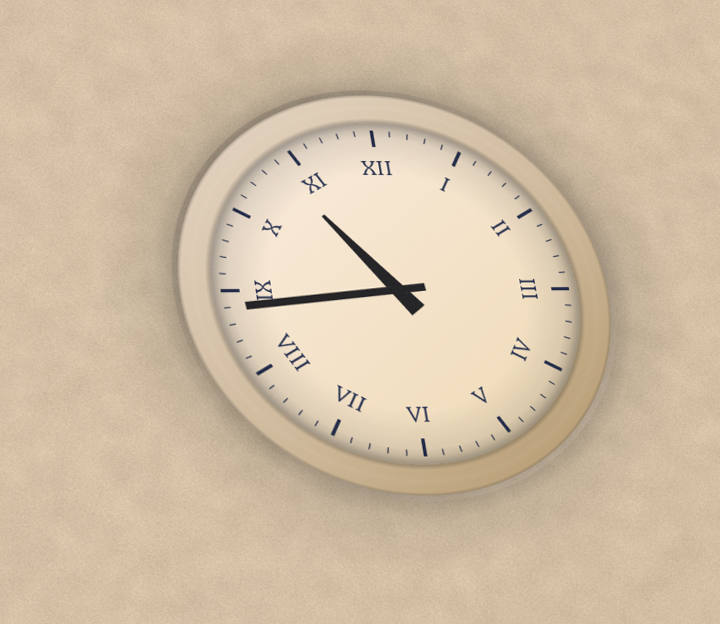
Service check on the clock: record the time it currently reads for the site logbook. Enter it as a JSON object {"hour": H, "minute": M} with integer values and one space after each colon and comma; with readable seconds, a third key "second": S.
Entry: {"hour": 10, "minute": 44}
